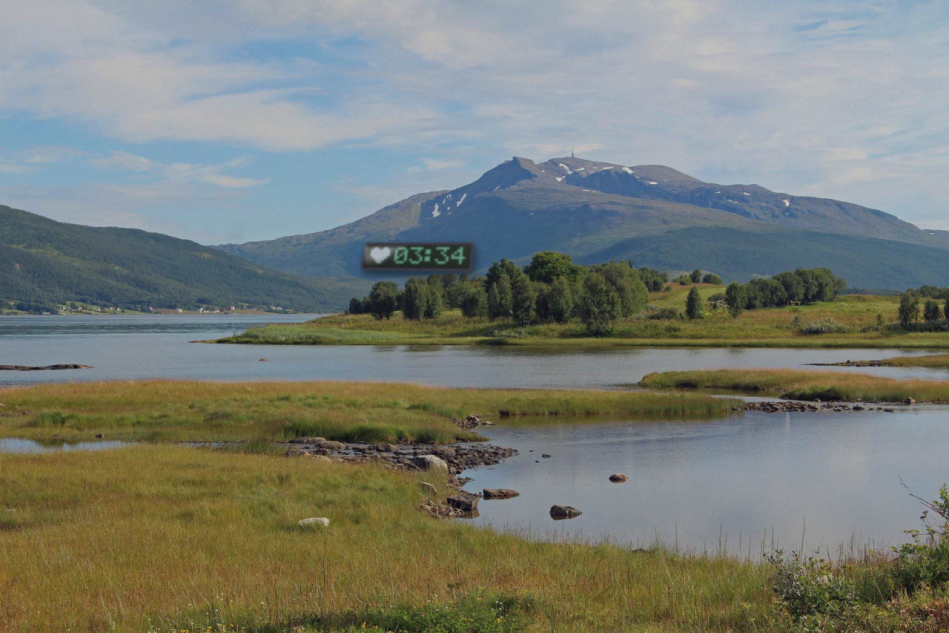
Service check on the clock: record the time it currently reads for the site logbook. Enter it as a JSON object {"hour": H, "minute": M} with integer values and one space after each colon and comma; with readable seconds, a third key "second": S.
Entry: {"hour": 3, "minute": 34}
